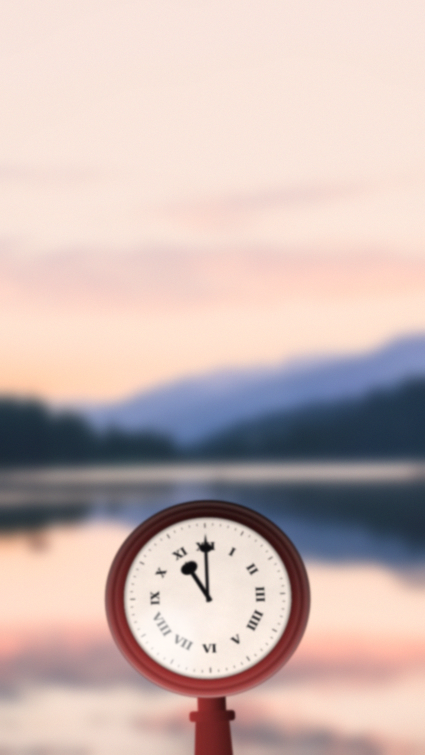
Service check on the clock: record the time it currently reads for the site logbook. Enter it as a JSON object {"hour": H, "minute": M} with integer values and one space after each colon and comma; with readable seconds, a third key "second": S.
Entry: {"hour": 11, "minute": 0}
